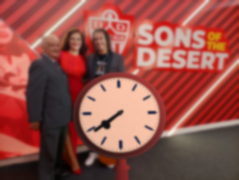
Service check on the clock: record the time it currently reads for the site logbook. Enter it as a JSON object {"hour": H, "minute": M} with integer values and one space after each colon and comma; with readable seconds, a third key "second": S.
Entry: {"hour": 7, "minute": 39}
